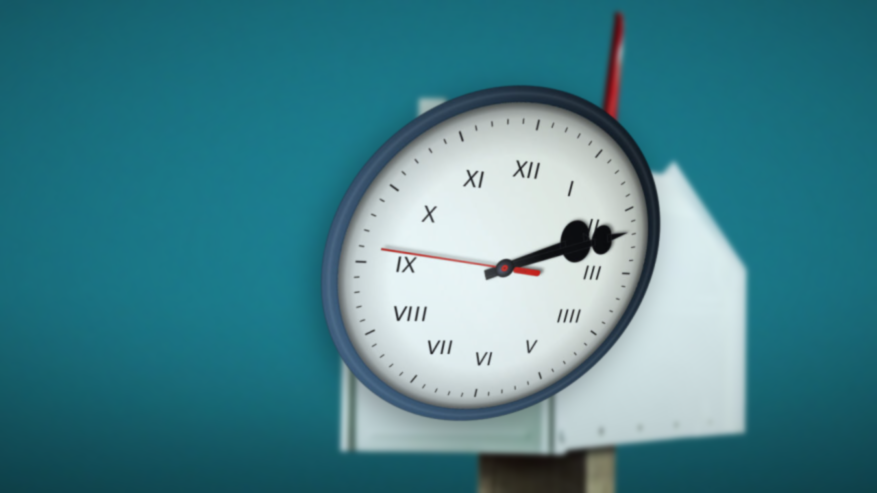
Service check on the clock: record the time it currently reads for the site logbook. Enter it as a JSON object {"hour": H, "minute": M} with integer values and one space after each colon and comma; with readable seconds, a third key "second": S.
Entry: {"hour": 2, "minute": 11, "second": 46}
